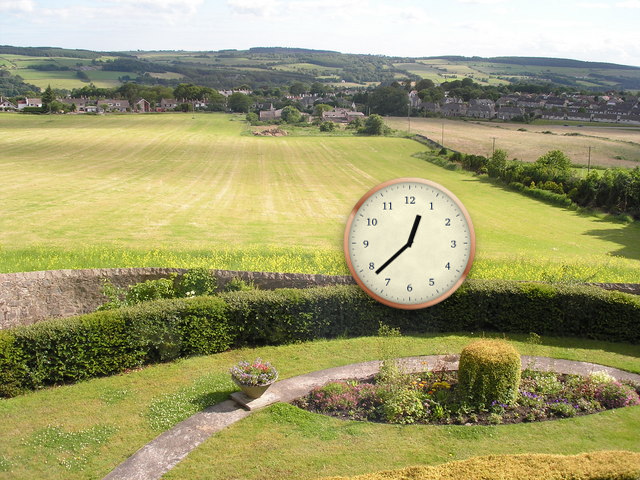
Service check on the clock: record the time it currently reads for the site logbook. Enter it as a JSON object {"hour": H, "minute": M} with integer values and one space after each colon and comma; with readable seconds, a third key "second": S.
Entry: {"hour": 12, "minute": 38}
